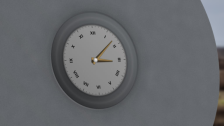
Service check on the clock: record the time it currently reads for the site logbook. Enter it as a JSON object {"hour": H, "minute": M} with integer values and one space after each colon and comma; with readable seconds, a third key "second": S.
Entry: {"hour": 3, "minute": 8}
